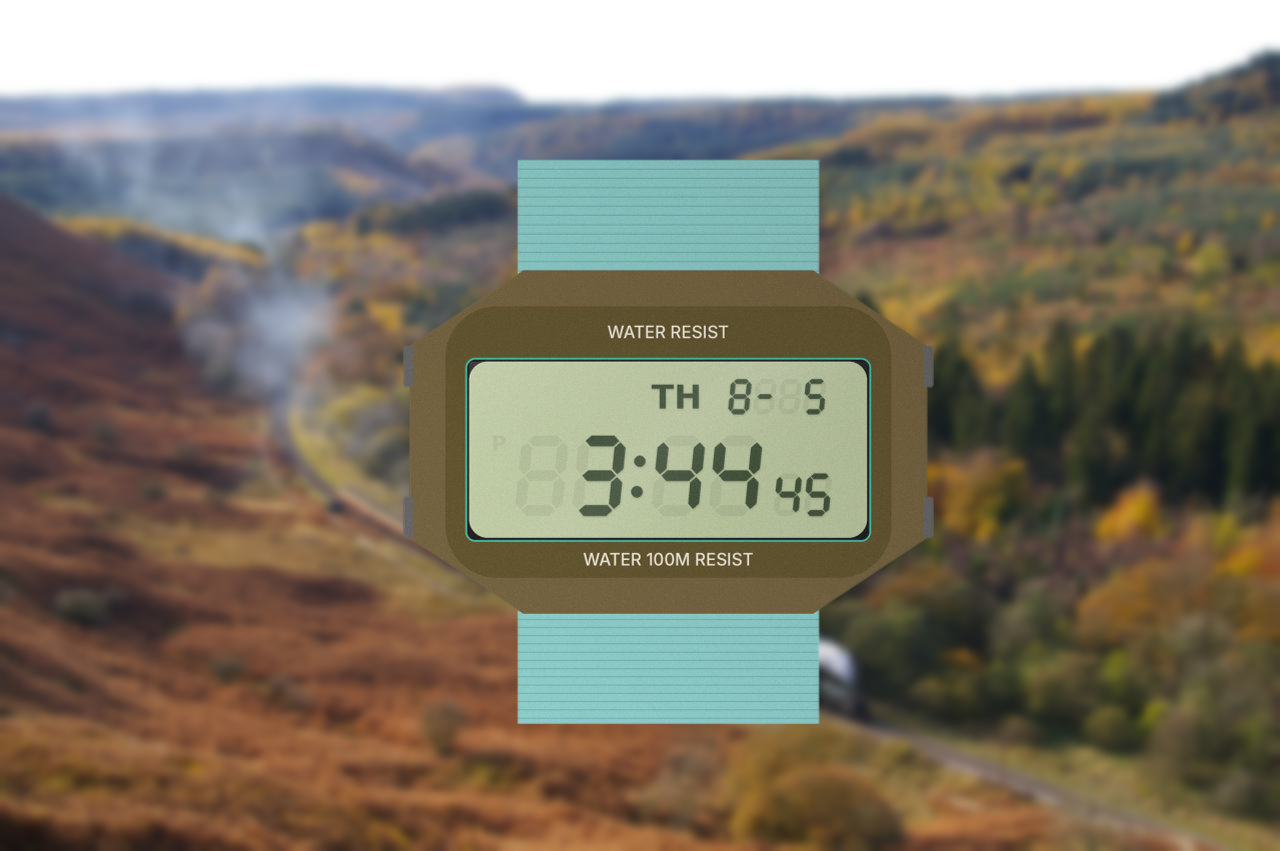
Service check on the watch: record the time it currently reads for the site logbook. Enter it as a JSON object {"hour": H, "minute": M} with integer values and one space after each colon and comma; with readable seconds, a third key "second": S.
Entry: {"hour": 3, "minute": 44, "second": 45}
